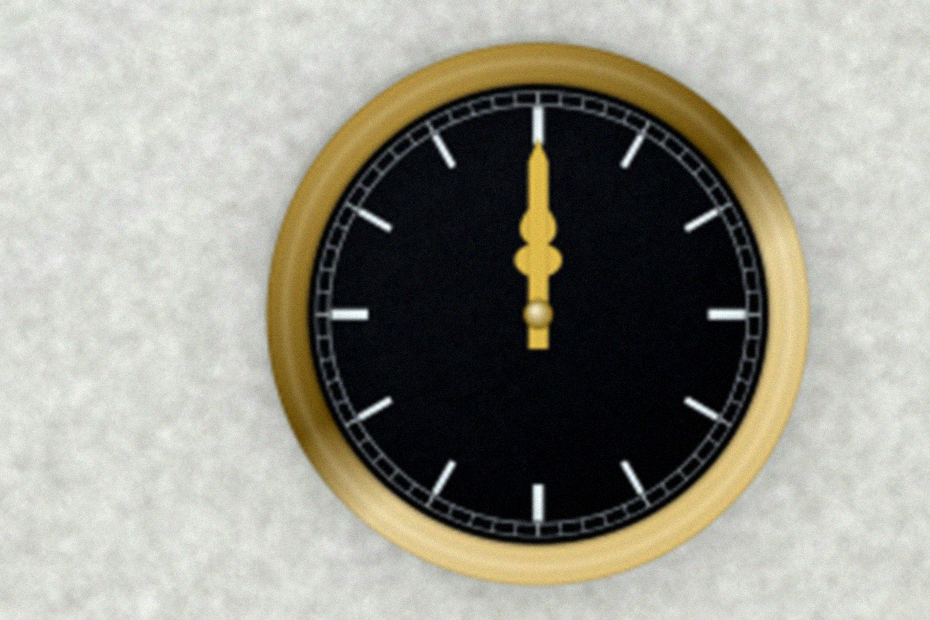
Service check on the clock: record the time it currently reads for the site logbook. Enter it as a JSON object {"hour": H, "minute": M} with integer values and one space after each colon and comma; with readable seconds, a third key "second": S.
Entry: {"hour": 12, "minute": 0}
